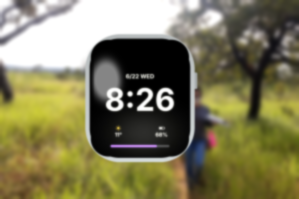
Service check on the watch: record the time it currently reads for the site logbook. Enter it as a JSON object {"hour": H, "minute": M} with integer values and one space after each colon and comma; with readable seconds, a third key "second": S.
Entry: {"hour": 8, "minute": 26}
